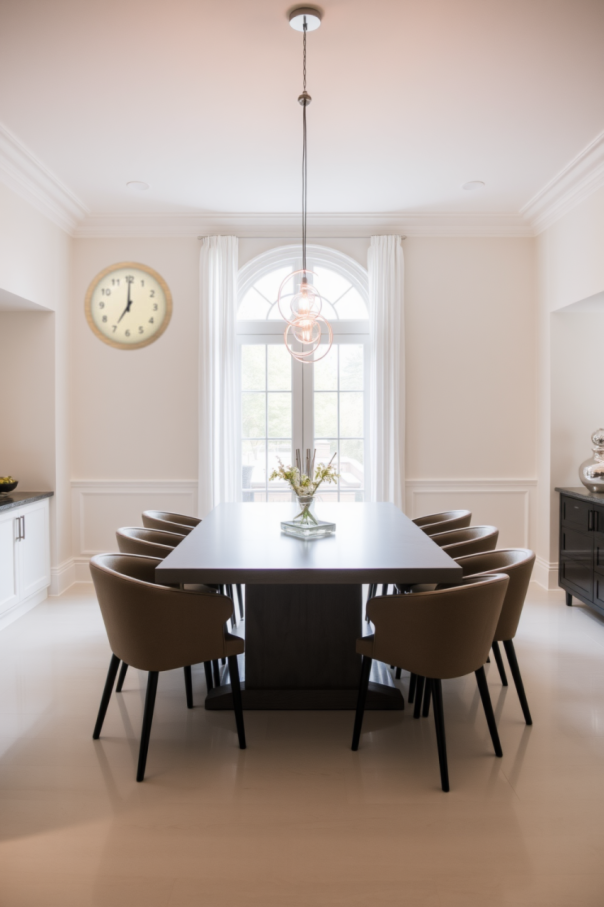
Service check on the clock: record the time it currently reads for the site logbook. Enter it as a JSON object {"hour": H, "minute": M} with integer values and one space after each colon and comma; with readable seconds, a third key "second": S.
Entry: {"hour": 7, "minute": 0}
